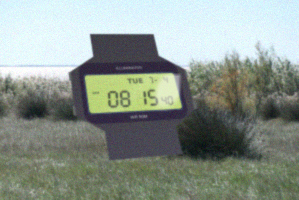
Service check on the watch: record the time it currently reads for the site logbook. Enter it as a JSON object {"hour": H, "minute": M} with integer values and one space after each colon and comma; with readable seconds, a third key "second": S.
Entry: {"hour": 8, "minute": 15}
